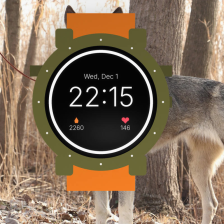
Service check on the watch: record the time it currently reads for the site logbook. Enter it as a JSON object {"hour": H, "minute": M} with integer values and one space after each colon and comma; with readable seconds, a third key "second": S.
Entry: {"hour": 22, "minute": 15}
